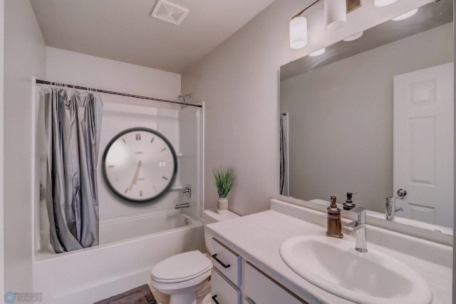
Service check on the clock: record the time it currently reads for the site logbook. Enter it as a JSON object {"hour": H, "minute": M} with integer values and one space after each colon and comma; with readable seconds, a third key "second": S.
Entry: {"hour": 6, "minute": 34}
